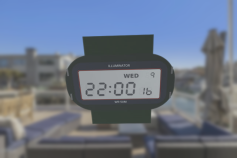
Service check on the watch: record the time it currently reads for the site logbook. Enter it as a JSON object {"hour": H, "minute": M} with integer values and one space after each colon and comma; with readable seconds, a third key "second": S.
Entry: {"hour": 22, "minute": 0, "second": 16}
